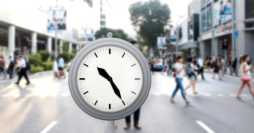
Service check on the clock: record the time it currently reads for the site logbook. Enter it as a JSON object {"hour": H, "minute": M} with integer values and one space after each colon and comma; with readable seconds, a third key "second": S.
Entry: {"hour": 10, "minute": 25}
